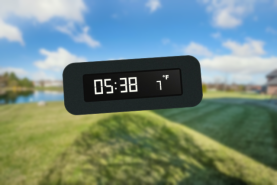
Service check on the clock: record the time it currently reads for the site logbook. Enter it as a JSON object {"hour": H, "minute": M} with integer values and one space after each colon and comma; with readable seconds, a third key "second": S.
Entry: {"hour": 5, "minute": 38}
